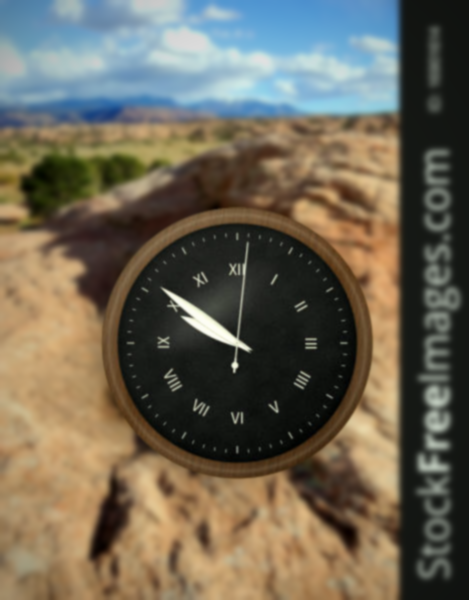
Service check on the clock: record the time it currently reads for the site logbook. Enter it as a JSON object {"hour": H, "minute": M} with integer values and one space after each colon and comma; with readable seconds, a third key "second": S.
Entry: {"hour": 9, "minute": 51, "second": 1}
